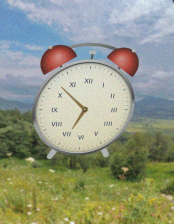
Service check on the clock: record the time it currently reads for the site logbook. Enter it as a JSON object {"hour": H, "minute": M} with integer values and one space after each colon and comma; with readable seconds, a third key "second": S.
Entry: {"hour": 6, "minute": 52}
